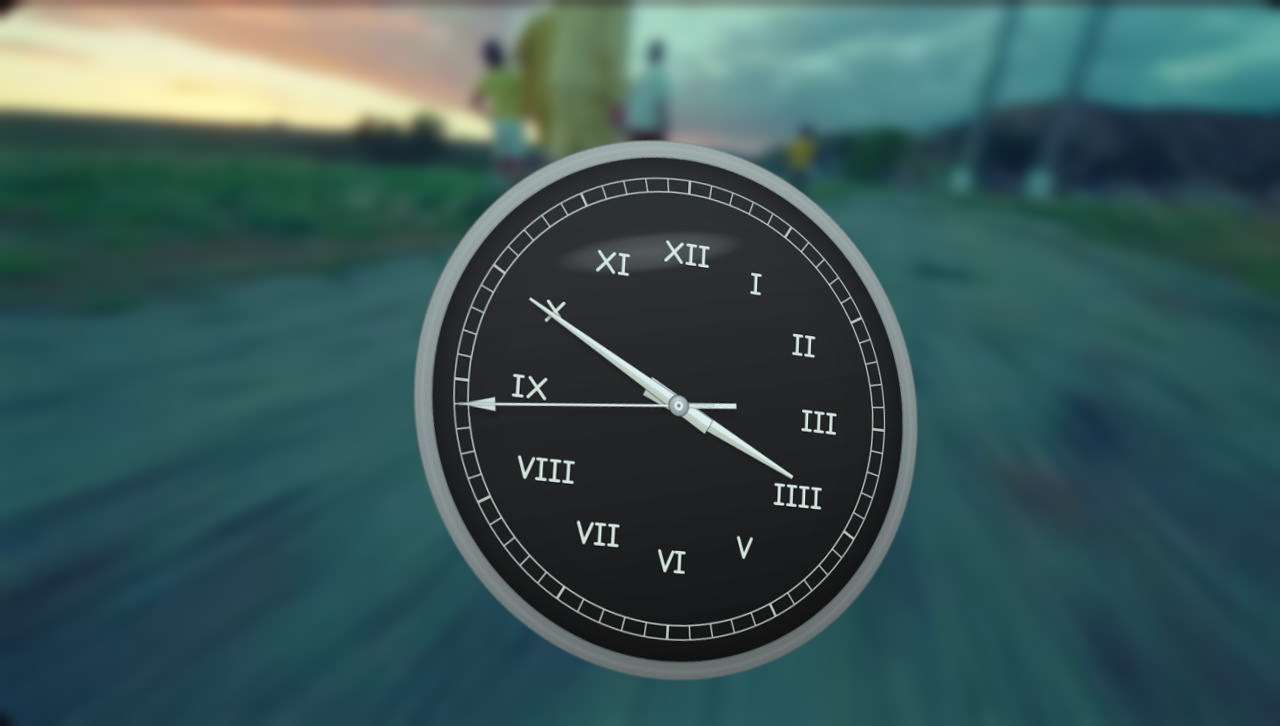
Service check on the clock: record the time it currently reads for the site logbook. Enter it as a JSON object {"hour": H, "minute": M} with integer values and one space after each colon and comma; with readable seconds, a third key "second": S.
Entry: {"hour": 3, "minute": 49, "second": 44}
